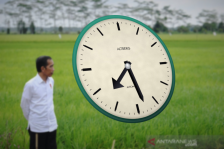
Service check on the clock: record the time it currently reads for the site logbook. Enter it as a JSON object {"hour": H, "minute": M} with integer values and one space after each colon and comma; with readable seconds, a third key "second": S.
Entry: {"hour": 7, "minute": 28}
